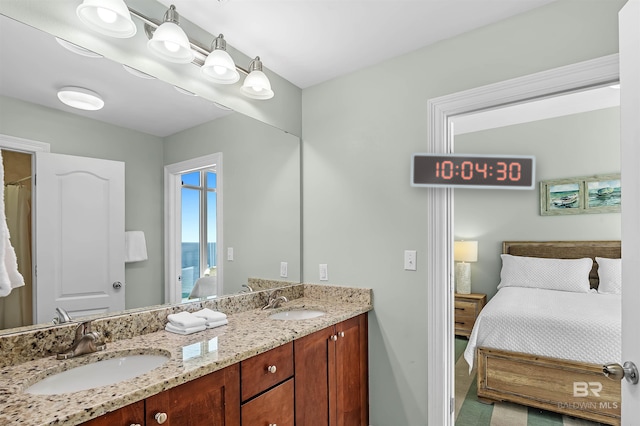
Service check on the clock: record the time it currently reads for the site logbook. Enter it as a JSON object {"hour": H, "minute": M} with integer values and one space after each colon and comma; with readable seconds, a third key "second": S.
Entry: {"hour": 10, "minute": 4, "second": 30}
